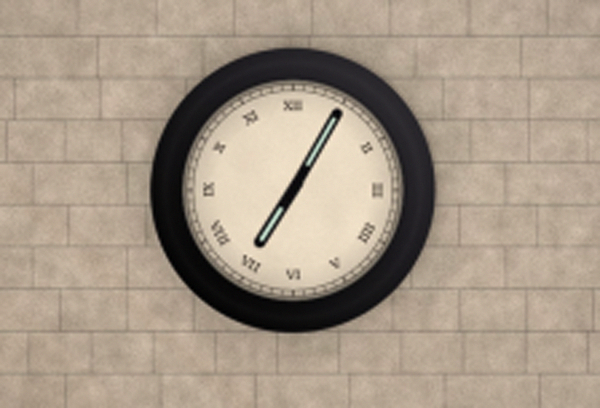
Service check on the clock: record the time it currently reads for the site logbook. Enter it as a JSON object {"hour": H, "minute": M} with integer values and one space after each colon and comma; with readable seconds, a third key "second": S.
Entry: {"hour": 7, "minute": 5}
